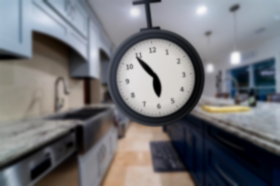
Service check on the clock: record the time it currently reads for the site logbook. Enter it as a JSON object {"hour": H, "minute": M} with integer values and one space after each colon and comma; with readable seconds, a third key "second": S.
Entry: {"hour": 5, "minute": 54}
